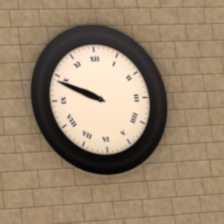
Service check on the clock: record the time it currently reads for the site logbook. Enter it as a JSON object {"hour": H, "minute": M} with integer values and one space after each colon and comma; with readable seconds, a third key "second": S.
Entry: {"hour": 9, "minute": 49}
